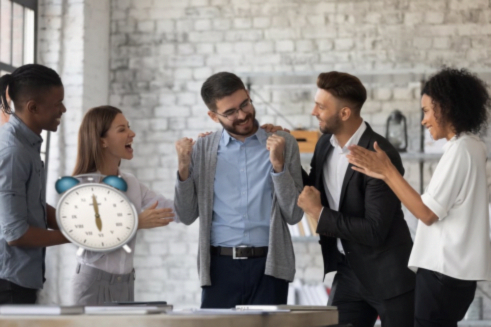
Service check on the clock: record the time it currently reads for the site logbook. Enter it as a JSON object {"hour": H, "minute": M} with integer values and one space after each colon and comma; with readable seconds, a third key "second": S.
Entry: {"hour": 6, "minute": 0}
